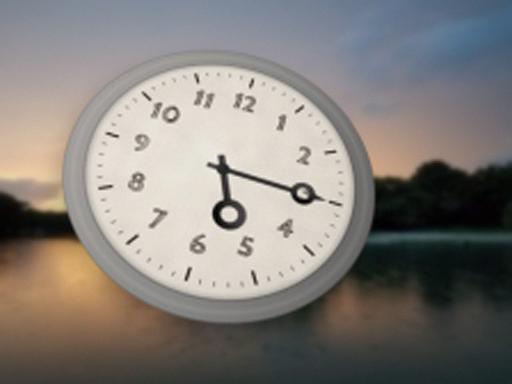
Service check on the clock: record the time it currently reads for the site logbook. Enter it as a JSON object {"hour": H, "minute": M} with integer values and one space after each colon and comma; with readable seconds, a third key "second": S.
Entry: {"hour": 5, "minute": 15}
